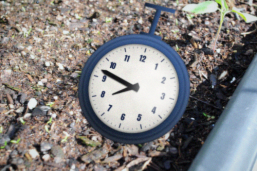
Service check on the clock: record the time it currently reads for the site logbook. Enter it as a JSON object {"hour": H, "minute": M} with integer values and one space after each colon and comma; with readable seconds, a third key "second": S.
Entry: {"hour": 7, "minute": 47}
